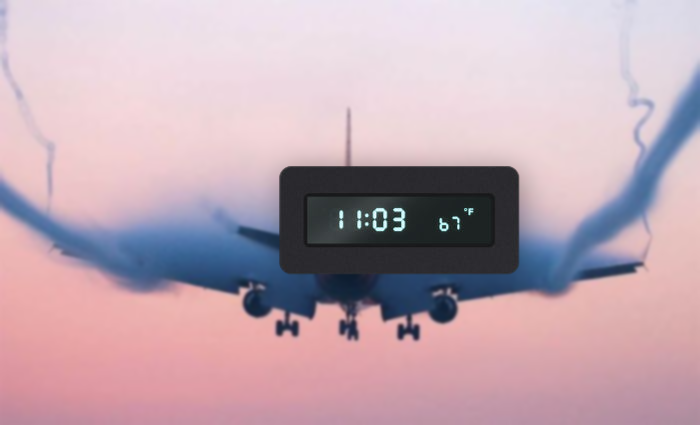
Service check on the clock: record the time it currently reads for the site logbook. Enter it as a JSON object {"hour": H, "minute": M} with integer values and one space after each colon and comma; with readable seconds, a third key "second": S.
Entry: {"hour": 11, "minute": 3}
